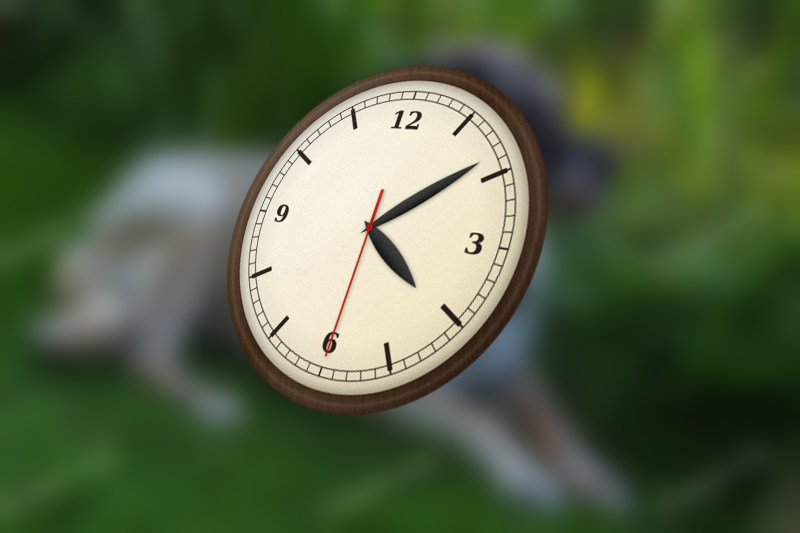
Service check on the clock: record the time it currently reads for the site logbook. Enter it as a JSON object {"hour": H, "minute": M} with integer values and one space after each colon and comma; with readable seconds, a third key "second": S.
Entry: {"hour": 4, "minute": 8, "second": 30}
